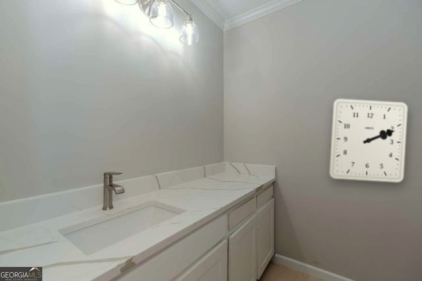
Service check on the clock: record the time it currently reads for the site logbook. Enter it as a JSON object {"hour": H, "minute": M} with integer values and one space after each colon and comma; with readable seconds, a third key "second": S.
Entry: {"hour": 2, "minute": 11}
